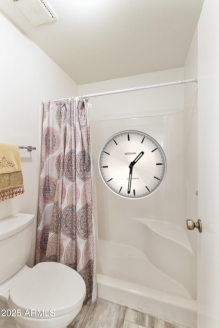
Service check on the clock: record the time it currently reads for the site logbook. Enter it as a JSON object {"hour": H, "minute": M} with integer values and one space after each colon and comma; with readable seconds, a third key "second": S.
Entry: {"hour": 1, "minute": 32}
